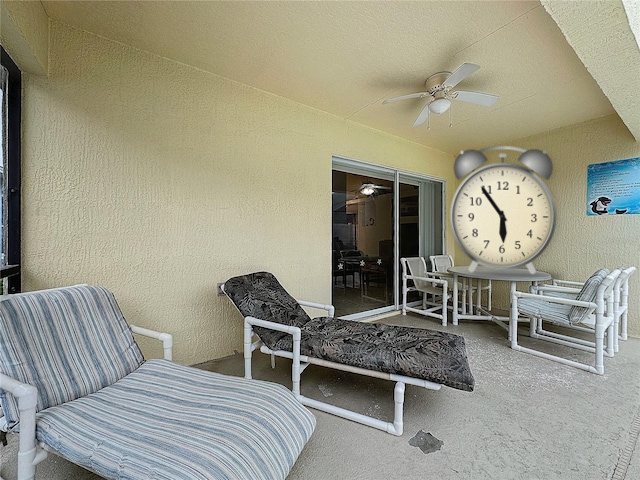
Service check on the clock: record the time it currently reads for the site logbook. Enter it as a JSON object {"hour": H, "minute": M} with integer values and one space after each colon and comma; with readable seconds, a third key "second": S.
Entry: {"hour": 5, "minute": 54}
